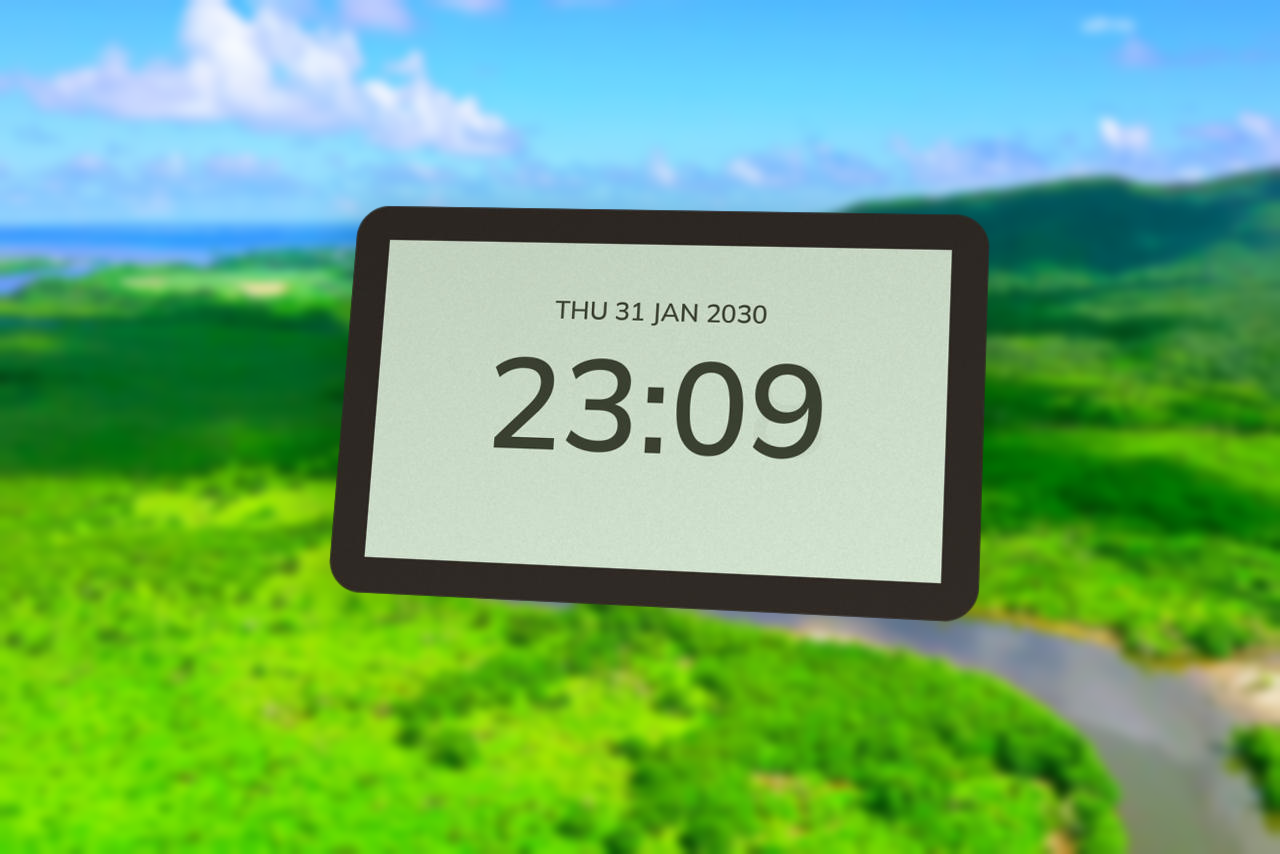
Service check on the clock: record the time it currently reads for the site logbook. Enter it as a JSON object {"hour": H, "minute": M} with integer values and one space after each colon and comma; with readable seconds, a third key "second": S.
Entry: {"hour": 23, "minute": 9}
